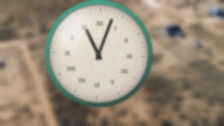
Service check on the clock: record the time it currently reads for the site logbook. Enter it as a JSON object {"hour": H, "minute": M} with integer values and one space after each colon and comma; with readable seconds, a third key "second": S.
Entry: {"hour": 11, "minute": 3}
